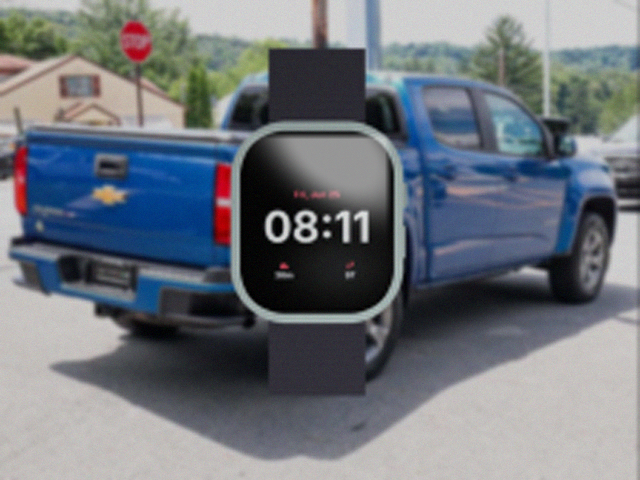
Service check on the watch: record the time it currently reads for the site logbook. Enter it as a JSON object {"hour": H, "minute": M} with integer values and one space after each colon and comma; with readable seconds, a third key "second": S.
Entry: {"hour": 8, "minute": 11}
